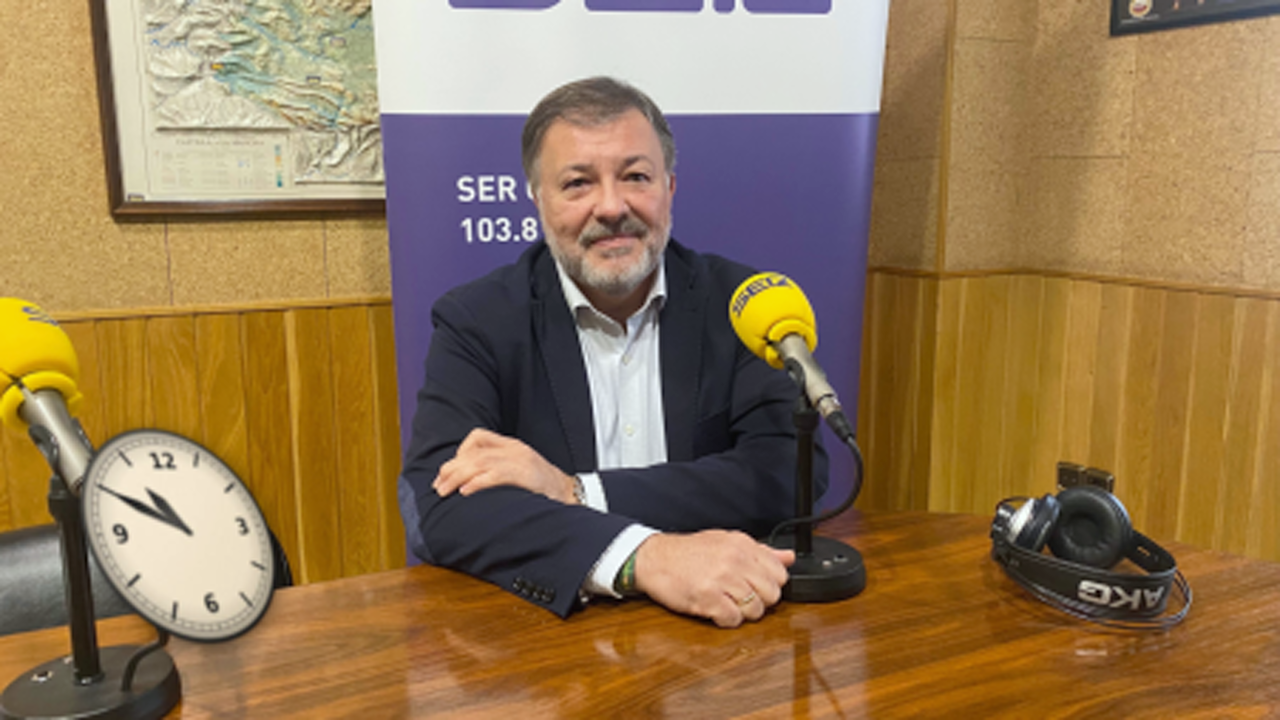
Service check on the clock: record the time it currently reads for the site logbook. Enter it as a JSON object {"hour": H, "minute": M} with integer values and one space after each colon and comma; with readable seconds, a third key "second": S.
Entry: {"hour": 10, "minute": 50}
